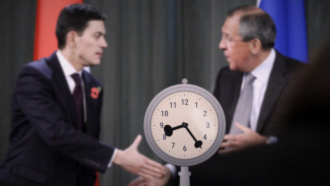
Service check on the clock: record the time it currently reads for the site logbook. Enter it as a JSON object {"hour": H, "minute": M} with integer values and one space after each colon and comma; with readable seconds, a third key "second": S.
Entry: {"hour": 8, "minute": 24}
